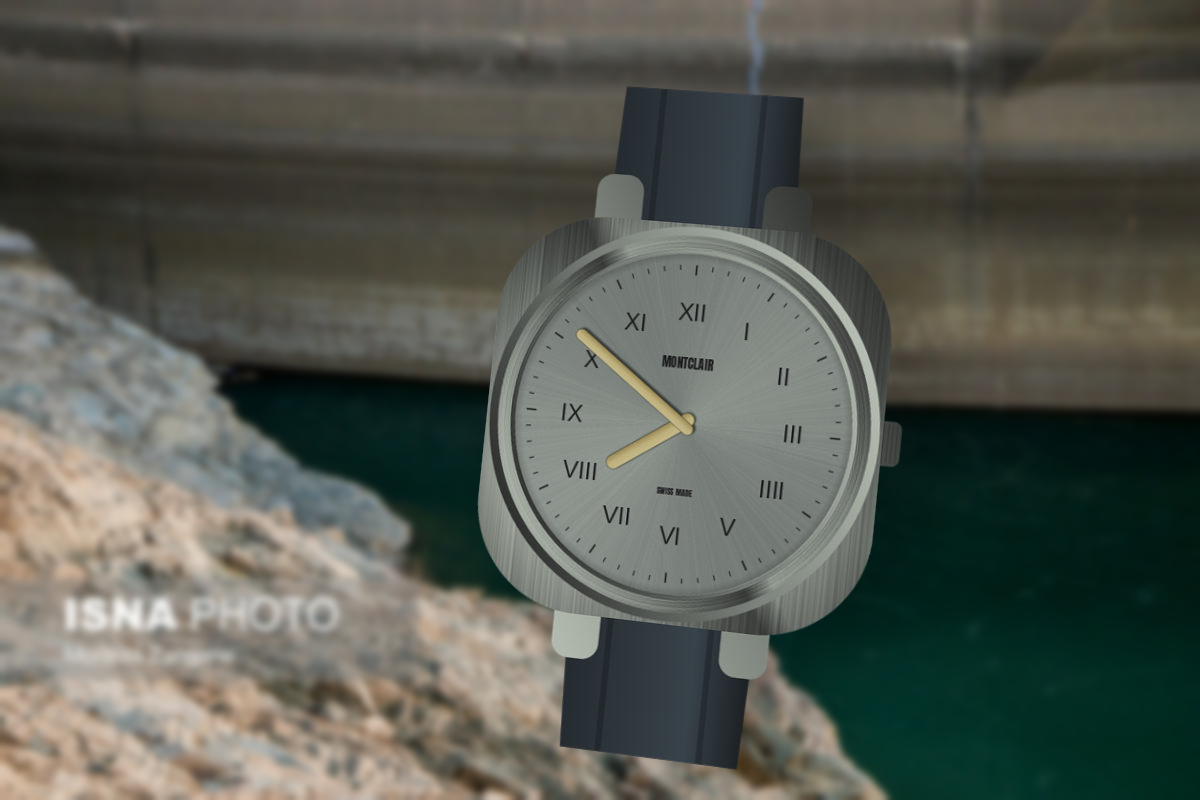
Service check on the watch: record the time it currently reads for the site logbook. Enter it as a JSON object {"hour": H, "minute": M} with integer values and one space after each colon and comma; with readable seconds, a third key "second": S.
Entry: {"hour": 7, "minute": 51}
